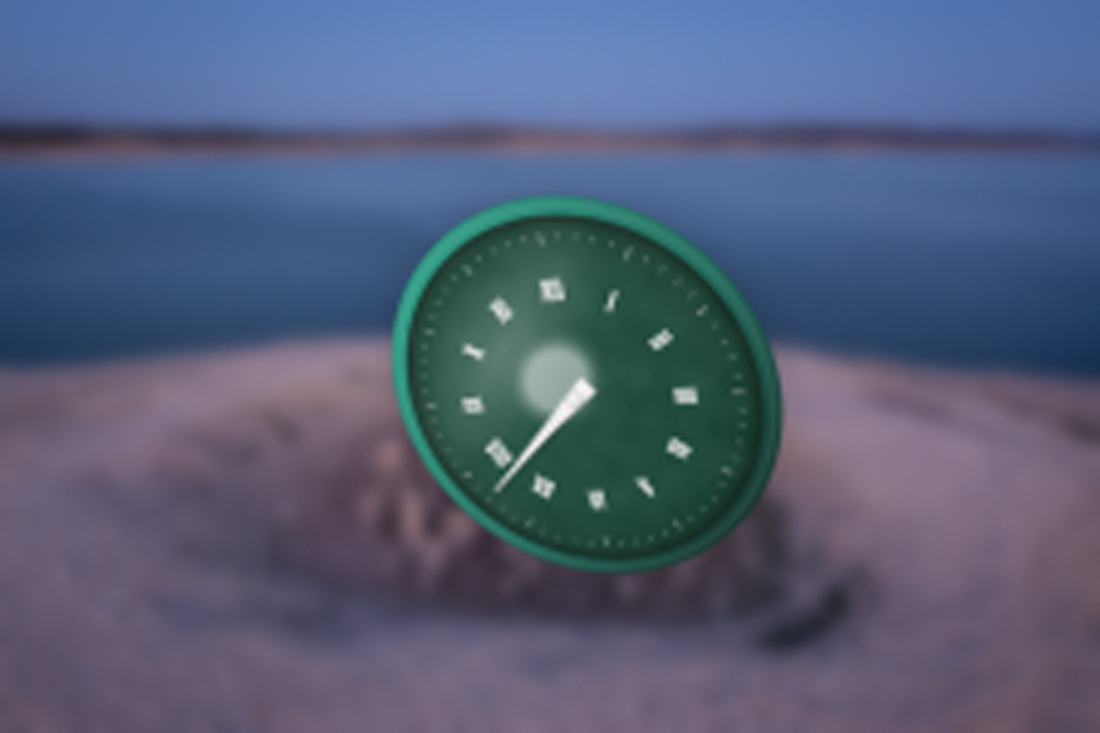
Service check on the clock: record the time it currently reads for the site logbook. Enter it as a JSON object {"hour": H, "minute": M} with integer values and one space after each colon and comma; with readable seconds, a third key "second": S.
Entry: {"hour": 7, "minute": 38}
